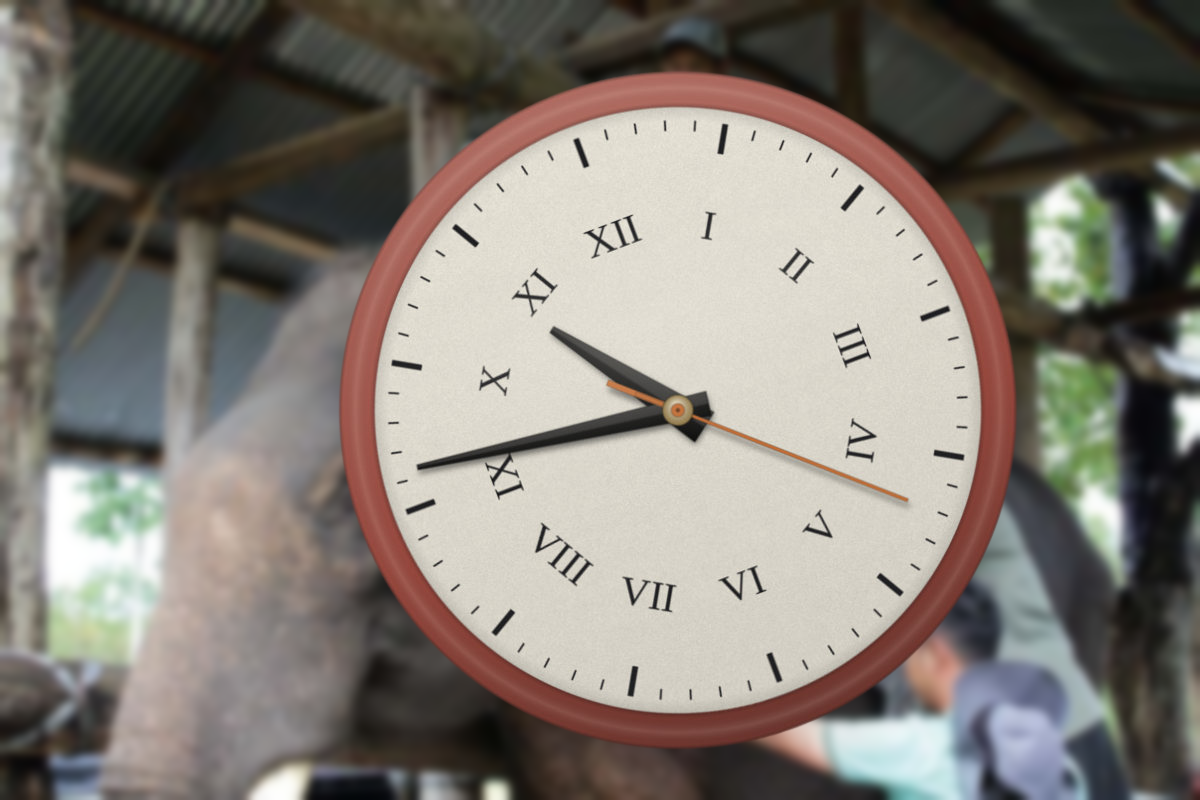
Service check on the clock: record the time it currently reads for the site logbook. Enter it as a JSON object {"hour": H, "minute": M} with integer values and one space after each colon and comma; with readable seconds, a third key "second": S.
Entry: {"hour": 10, "minute": 46, "second": 22}
